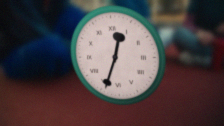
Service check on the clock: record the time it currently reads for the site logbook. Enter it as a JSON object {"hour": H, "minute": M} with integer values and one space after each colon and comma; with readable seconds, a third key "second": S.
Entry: {"hour": 12, "minute": 34}
